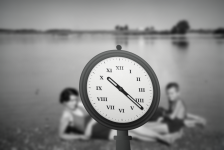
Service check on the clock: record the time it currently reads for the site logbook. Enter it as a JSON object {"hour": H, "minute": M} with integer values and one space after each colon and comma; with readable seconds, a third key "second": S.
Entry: {"hour": 10, "minute": 22}
